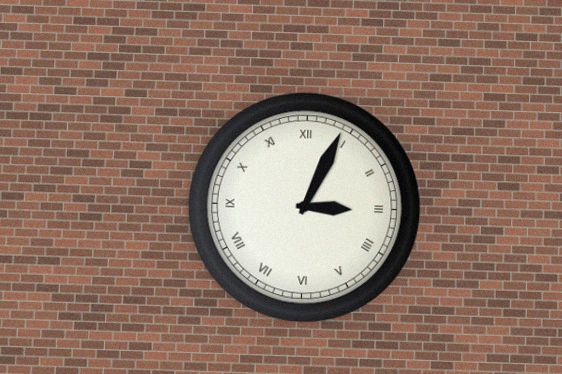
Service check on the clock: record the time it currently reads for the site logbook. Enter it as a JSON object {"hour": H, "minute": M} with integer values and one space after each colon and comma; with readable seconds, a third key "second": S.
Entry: {"hour": 3, "minute": 4}
